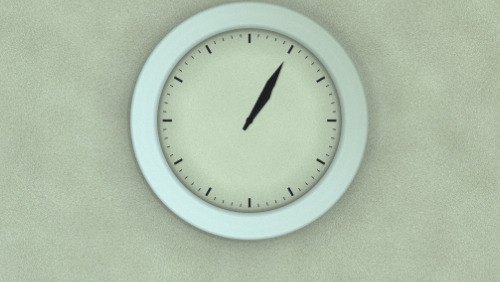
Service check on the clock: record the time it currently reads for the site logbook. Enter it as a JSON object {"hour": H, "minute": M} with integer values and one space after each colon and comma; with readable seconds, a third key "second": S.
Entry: {"hour": 1, "minute": 5}
